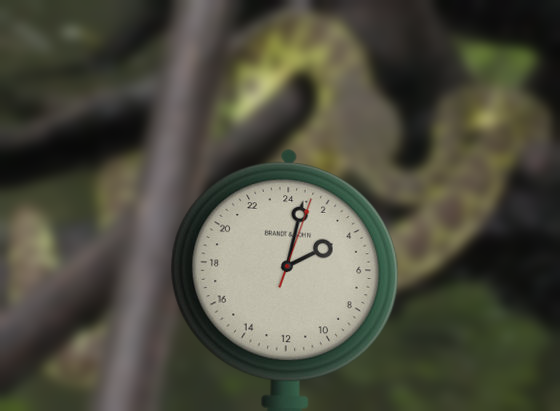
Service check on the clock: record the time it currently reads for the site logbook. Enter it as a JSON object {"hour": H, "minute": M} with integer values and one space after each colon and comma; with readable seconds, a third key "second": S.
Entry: {"hour": 4, "minute": 2, "second": 3}
